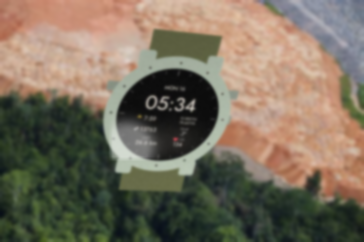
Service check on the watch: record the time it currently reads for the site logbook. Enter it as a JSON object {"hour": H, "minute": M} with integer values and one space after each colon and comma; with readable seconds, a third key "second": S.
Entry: {"hour": 5, "minute": 34}
